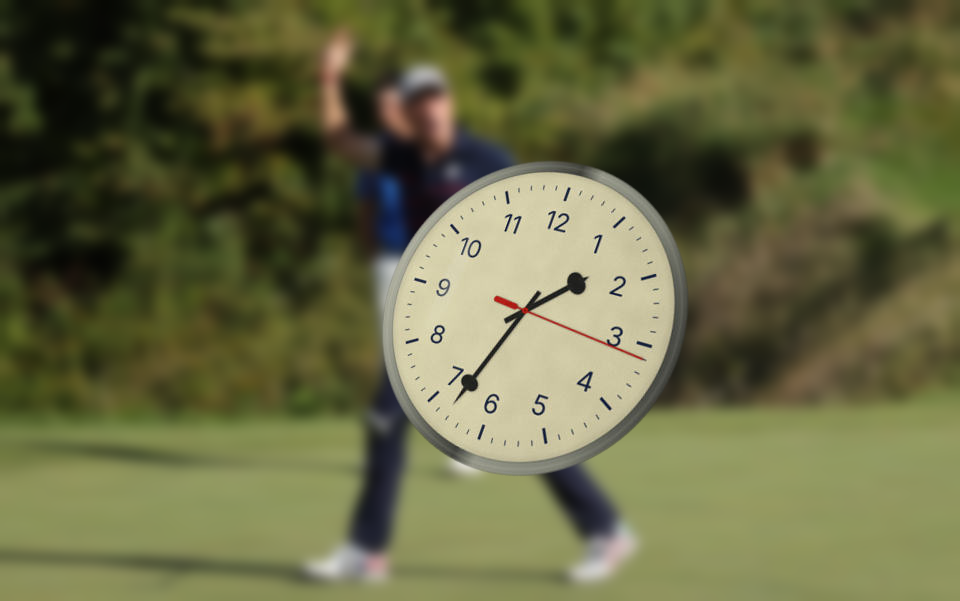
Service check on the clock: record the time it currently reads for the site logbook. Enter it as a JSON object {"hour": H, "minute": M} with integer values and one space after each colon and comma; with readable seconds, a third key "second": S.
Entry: {"hour": 1, "minute": 33, "second": 16}
